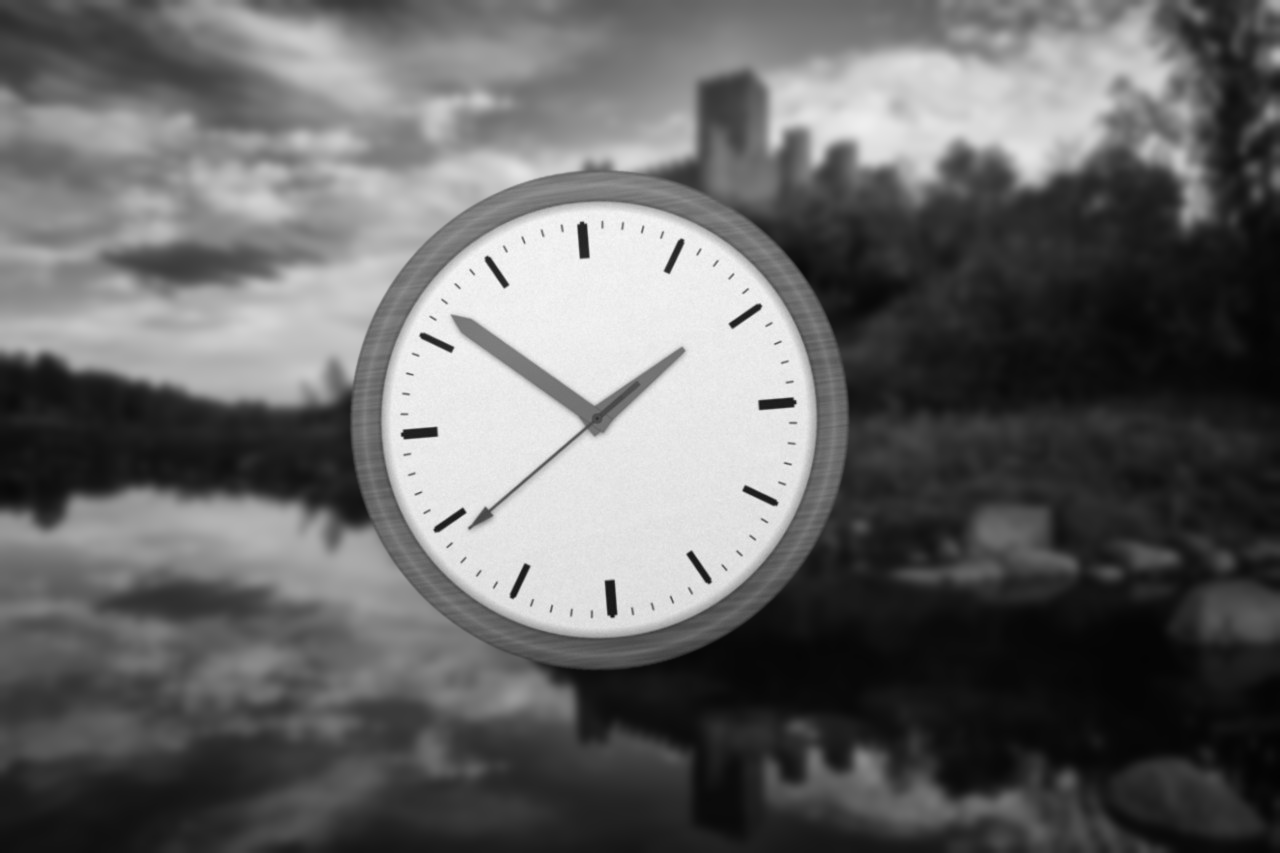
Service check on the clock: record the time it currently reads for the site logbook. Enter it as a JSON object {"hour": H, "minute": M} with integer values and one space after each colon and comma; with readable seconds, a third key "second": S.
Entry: {"hour": 1, "minute": 51, "second": 39}
